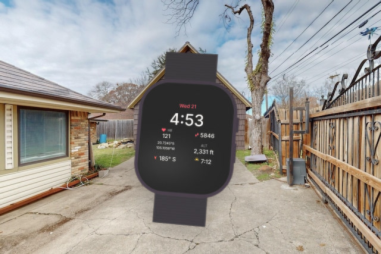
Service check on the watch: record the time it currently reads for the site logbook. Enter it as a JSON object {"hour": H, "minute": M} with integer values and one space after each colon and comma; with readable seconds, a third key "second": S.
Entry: {"hour": 4, "minute": 53}
